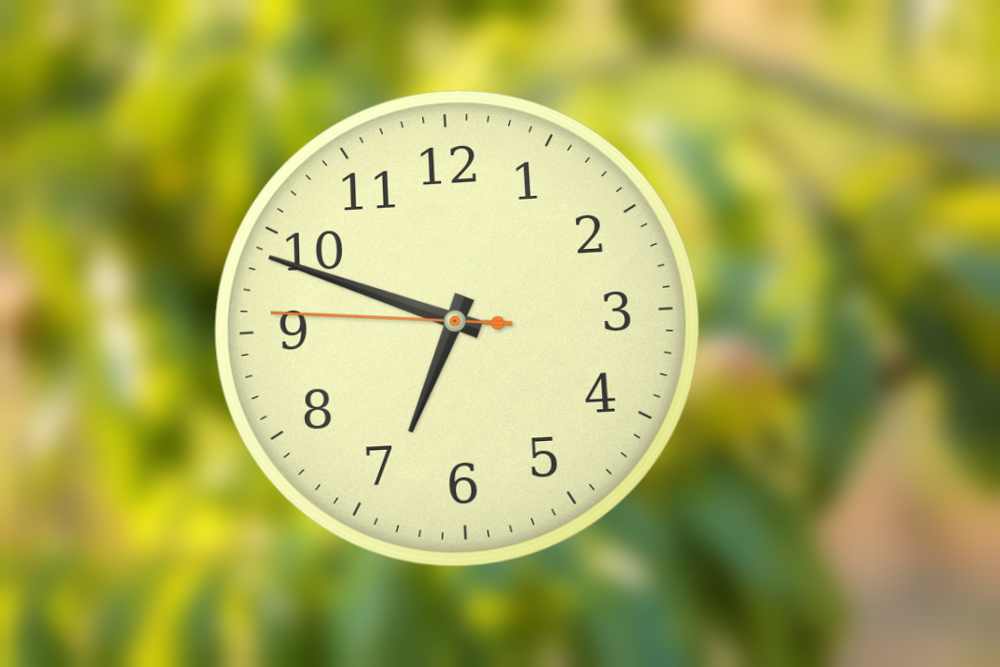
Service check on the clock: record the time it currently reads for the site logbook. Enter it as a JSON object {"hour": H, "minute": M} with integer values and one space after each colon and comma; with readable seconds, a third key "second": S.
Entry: {"hour": 6, "minute": 48, "second": 46}
